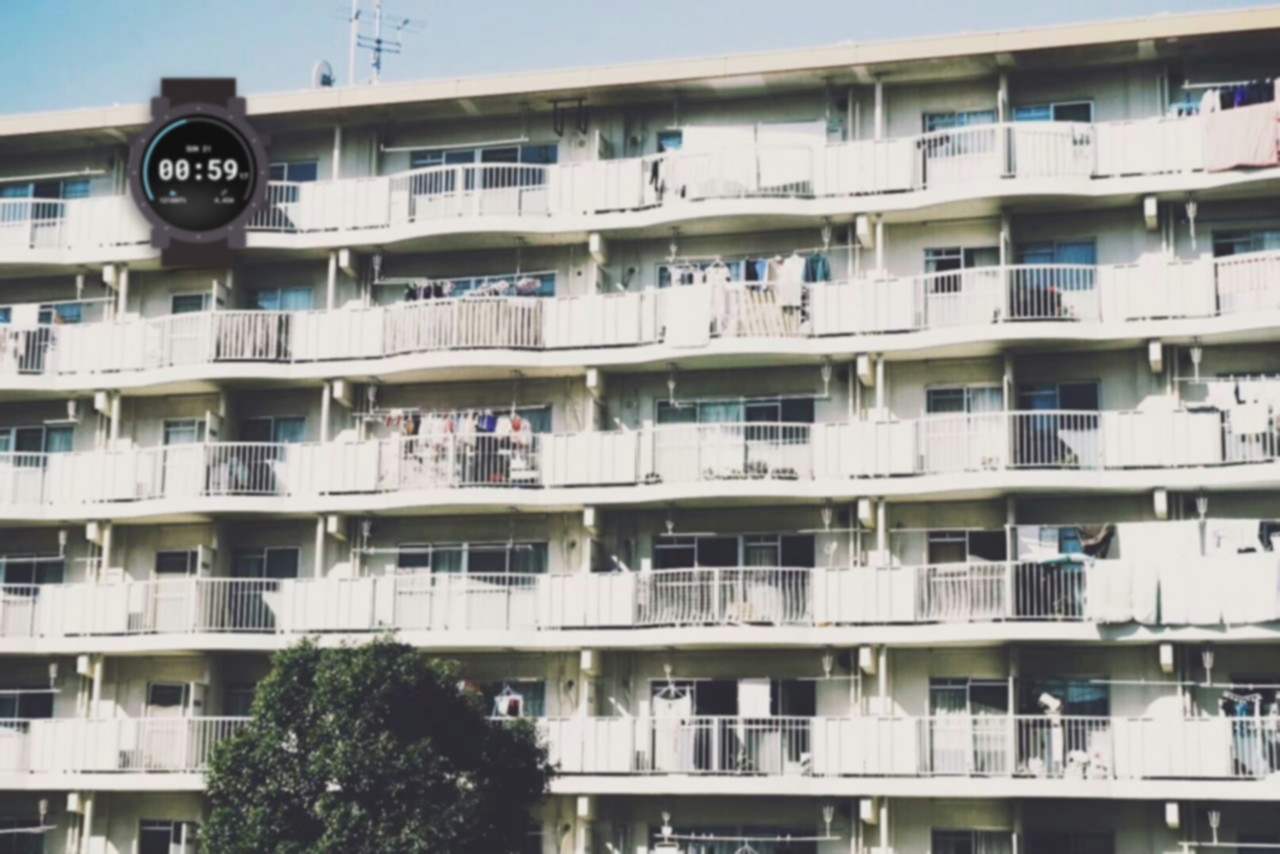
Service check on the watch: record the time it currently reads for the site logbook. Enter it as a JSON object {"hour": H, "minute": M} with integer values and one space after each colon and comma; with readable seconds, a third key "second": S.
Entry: {"hour": 0, "minute": 59}
